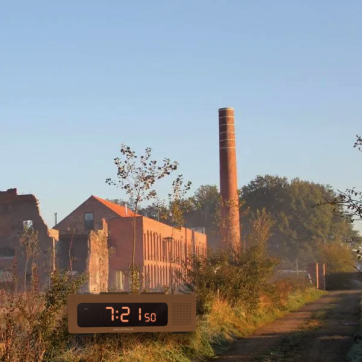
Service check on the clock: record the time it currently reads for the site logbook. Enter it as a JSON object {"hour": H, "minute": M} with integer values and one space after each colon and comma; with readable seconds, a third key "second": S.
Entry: {"hour": 7, "minute": 21, "second": 50}
